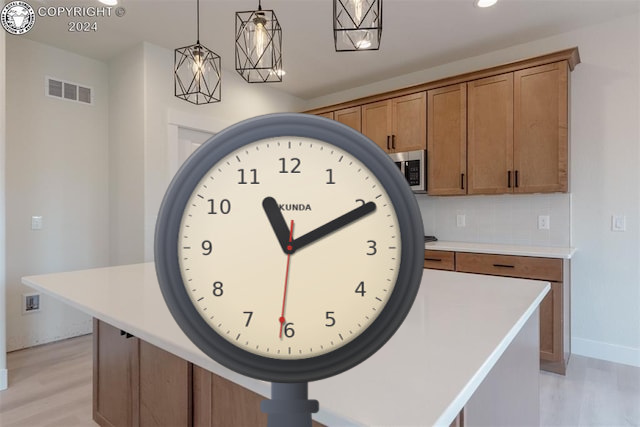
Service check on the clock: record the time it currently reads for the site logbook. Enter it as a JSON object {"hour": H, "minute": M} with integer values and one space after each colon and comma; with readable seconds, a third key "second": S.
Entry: {"hour": 11, "minute": 10, "second": 31}
